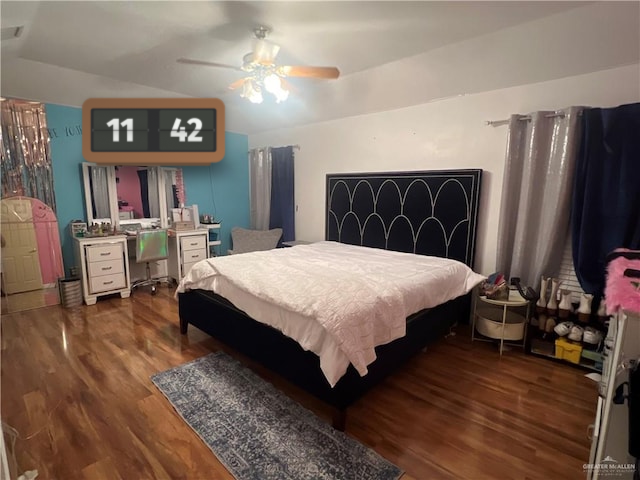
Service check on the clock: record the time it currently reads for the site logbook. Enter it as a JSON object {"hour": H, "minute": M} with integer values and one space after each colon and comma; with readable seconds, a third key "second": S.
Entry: {"hour": 11, "minute": 42}
